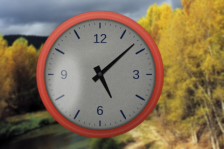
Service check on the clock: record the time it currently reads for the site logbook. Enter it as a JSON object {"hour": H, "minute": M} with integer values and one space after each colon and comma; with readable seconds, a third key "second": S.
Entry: {"hour": 5, "minute": 8}
